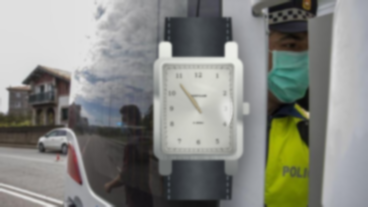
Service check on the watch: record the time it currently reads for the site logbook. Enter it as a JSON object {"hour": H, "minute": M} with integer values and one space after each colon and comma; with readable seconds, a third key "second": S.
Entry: {"hour": 10, "minute": 54}
